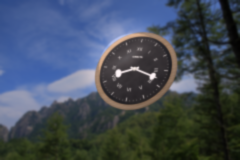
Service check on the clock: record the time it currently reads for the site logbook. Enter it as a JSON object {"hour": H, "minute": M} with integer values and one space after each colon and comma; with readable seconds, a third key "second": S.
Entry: {"hour": 8, "minute": 18}
